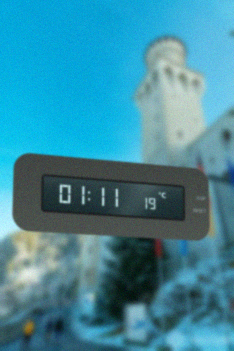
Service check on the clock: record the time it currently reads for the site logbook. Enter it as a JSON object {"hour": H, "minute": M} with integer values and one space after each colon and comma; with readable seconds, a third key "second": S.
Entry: {"hour": 1, "minute": 11}
